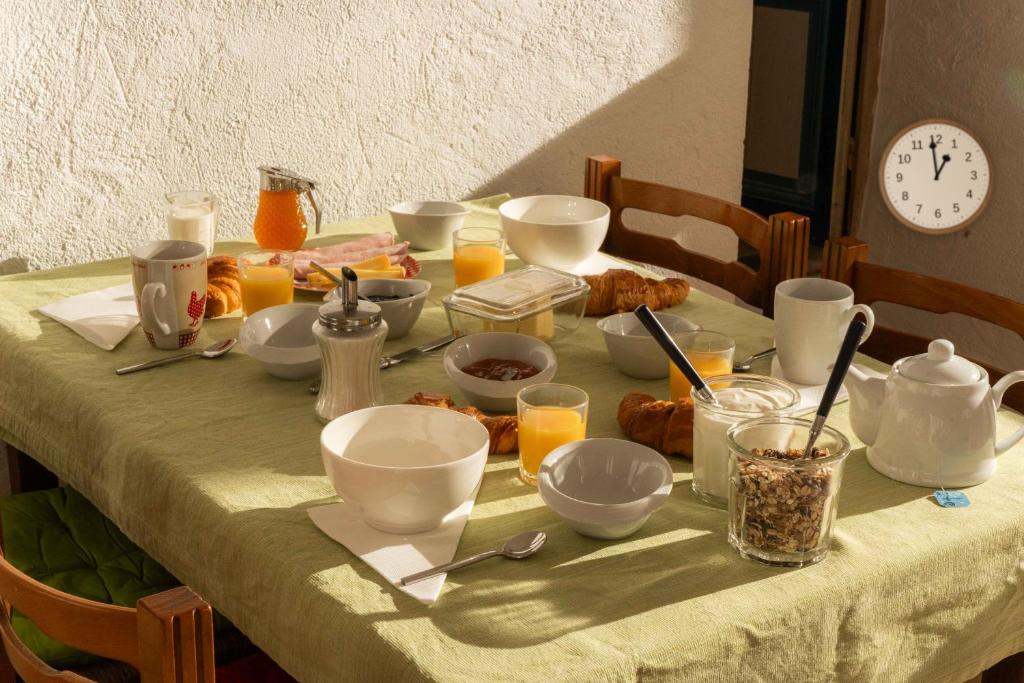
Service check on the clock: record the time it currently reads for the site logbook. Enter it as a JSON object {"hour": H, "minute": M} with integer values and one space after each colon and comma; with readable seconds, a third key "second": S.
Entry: {"hour": 12, "minute": 59}
